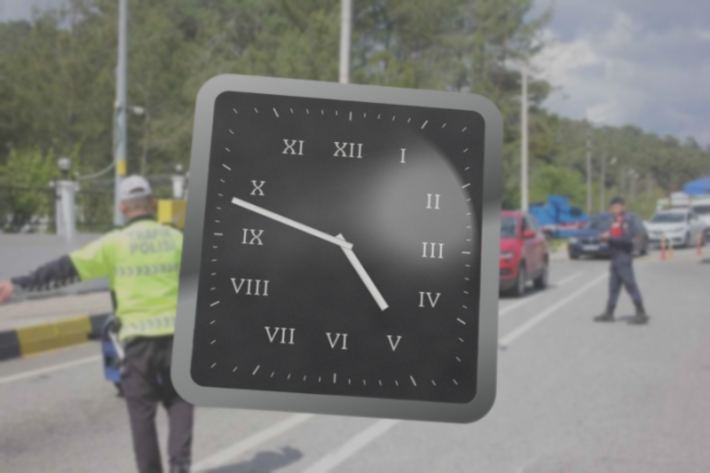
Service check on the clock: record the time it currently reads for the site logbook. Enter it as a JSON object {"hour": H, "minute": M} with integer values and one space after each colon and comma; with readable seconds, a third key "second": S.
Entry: {"hour": 4, "minute": 48}
